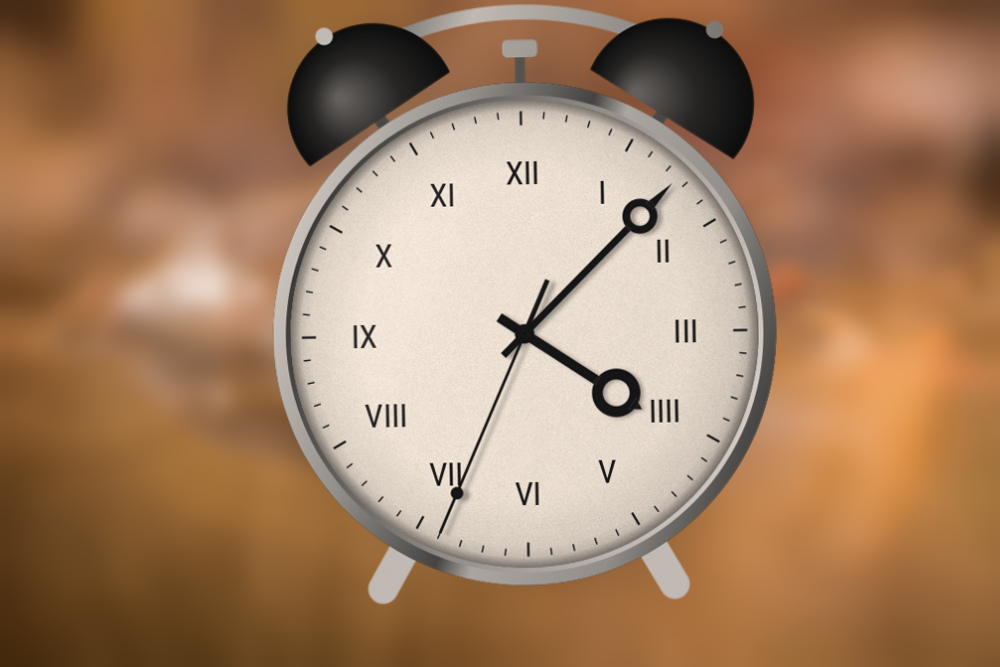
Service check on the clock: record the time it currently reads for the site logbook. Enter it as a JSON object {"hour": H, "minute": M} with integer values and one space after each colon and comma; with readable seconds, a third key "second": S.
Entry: {"hour": 4, "minute": 7, "second": 34}
